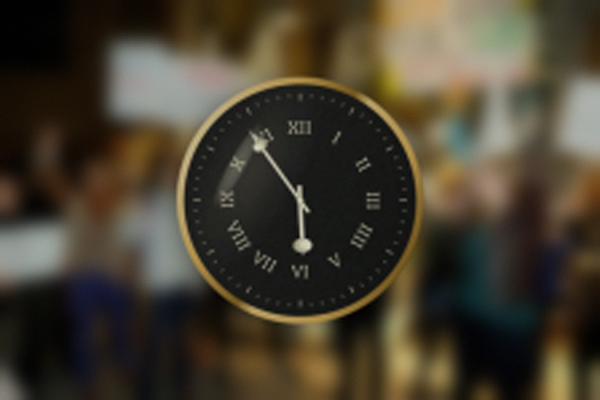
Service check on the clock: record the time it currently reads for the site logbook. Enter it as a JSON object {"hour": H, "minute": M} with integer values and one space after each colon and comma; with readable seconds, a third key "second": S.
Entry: {"hour": 5, "minute": 54}
